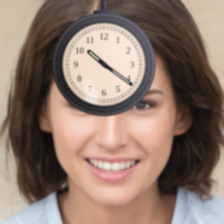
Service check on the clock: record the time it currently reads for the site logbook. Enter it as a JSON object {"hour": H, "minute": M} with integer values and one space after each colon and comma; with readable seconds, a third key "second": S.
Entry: {"hour": 10, "minute": 21}
